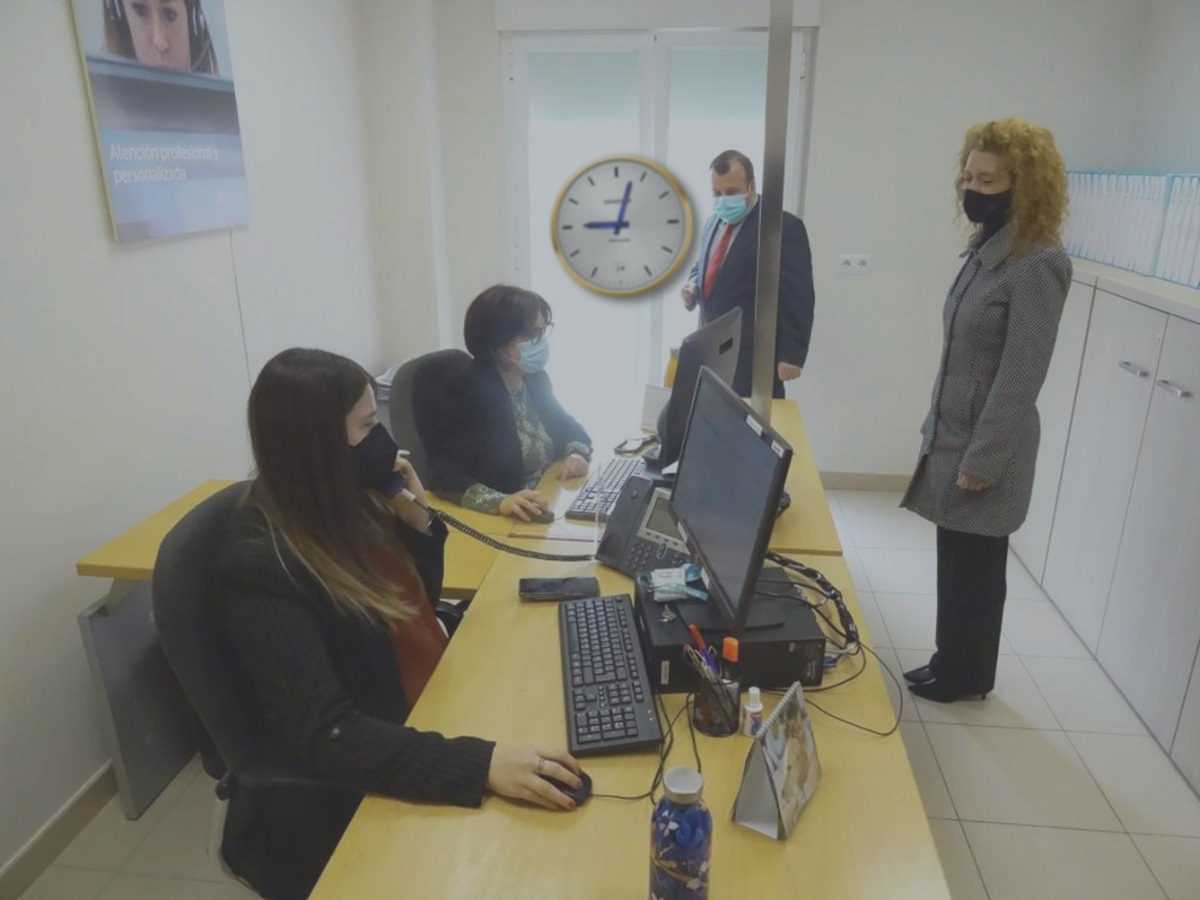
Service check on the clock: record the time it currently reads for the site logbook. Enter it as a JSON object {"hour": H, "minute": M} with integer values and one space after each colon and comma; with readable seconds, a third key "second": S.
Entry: {"hour": 9, "minute": 3}
